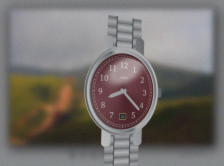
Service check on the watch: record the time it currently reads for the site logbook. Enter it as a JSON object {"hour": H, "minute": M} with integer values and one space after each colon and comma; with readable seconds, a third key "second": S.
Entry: {"hour": 8, "minute": 22}
